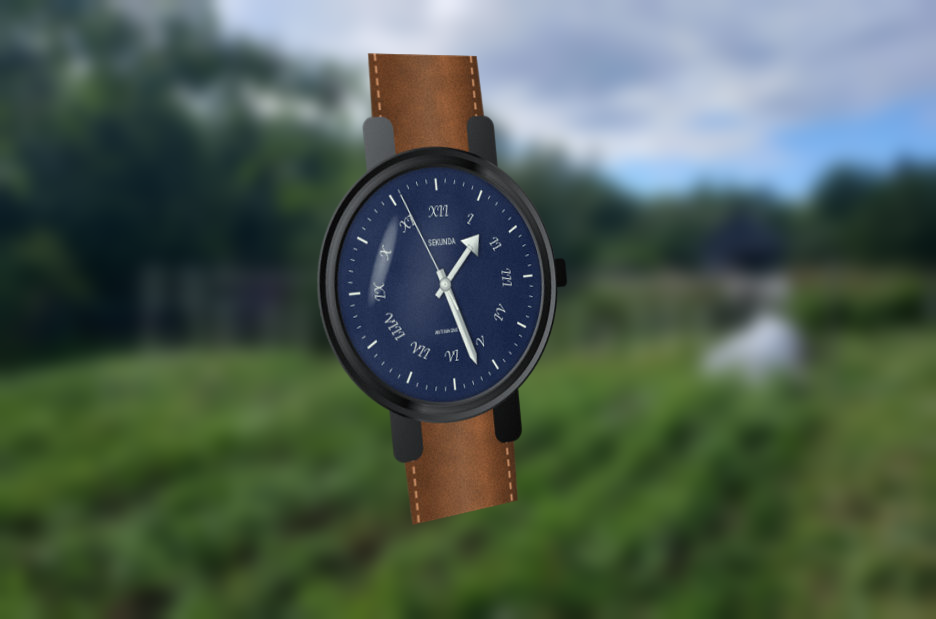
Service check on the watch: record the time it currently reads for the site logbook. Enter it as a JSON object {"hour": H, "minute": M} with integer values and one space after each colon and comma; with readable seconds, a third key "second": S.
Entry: {"hour": 1, "minute": 26, "second": 56}
